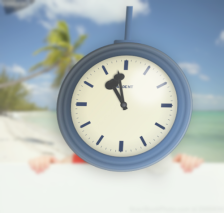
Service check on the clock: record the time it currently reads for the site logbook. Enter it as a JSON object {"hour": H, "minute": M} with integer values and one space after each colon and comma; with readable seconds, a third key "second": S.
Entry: {"hour": 10, "minute": 58}
